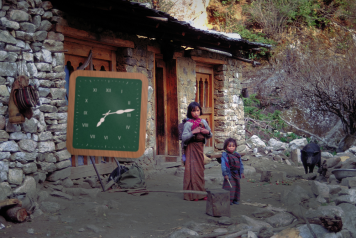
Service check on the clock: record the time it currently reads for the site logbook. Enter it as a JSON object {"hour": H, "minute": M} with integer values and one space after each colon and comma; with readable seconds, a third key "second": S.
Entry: {"hour": 7, "minute": 13}
